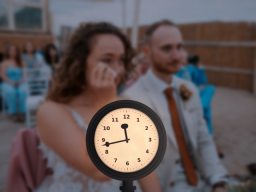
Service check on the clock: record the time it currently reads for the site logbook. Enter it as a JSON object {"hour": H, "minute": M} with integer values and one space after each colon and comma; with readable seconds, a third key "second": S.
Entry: {"hour": 11, "minute": 43}
